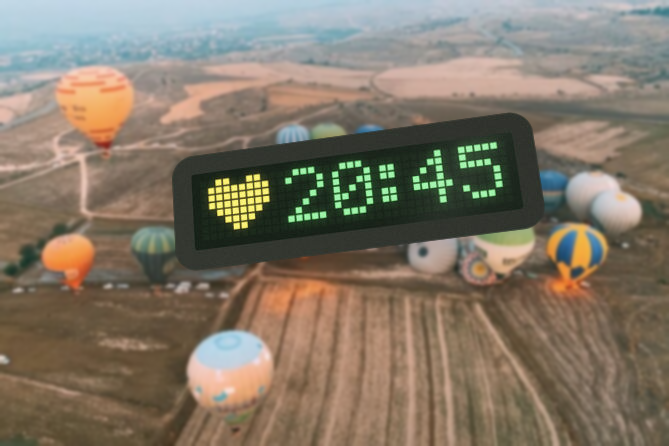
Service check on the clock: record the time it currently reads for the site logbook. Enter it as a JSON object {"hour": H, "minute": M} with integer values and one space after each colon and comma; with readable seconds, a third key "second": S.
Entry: {"hour": 20, "minute": 45}
